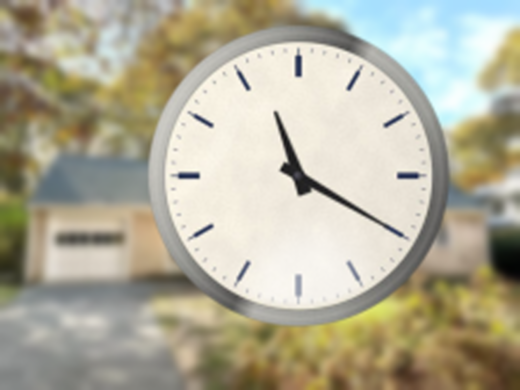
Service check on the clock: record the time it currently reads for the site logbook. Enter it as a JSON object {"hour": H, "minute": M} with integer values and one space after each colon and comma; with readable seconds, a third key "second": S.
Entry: {"hour": 11, "minute": 20}
